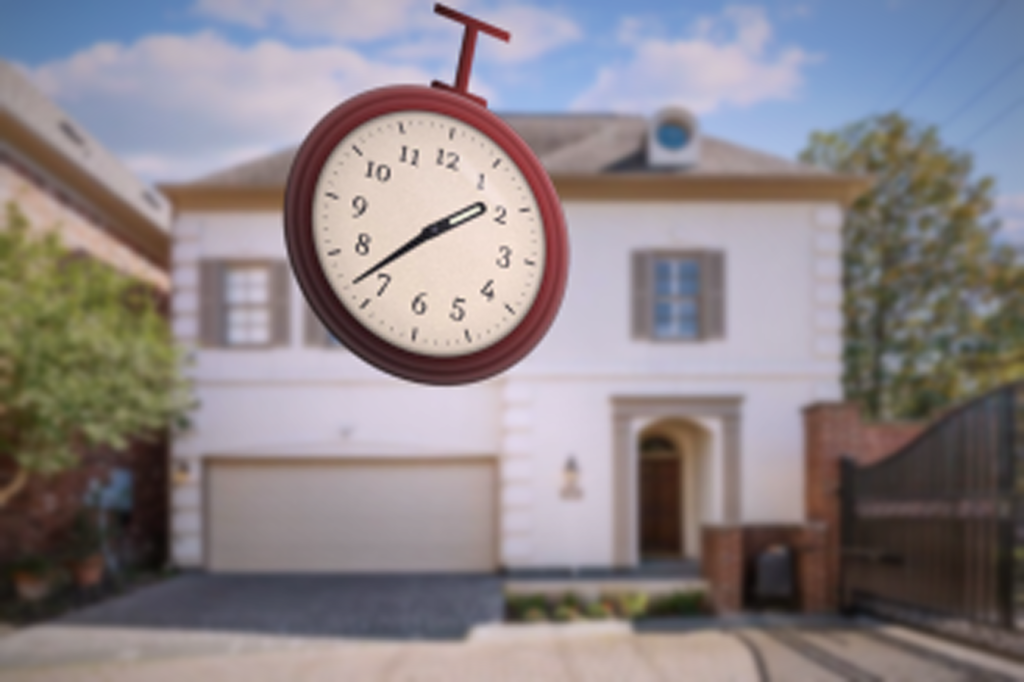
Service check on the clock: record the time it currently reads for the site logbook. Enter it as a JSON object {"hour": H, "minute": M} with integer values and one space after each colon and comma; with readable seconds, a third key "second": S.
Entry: {"hour": 1, "minute": 37}
